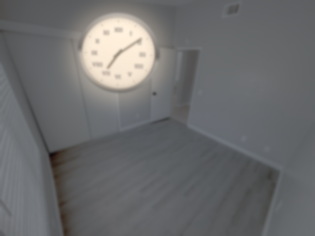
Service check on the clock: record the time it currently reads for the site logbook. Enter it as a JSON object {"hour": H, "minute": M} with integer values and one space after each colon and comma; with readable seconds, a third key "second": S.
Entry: {"hour": 7, "minute": 9}
